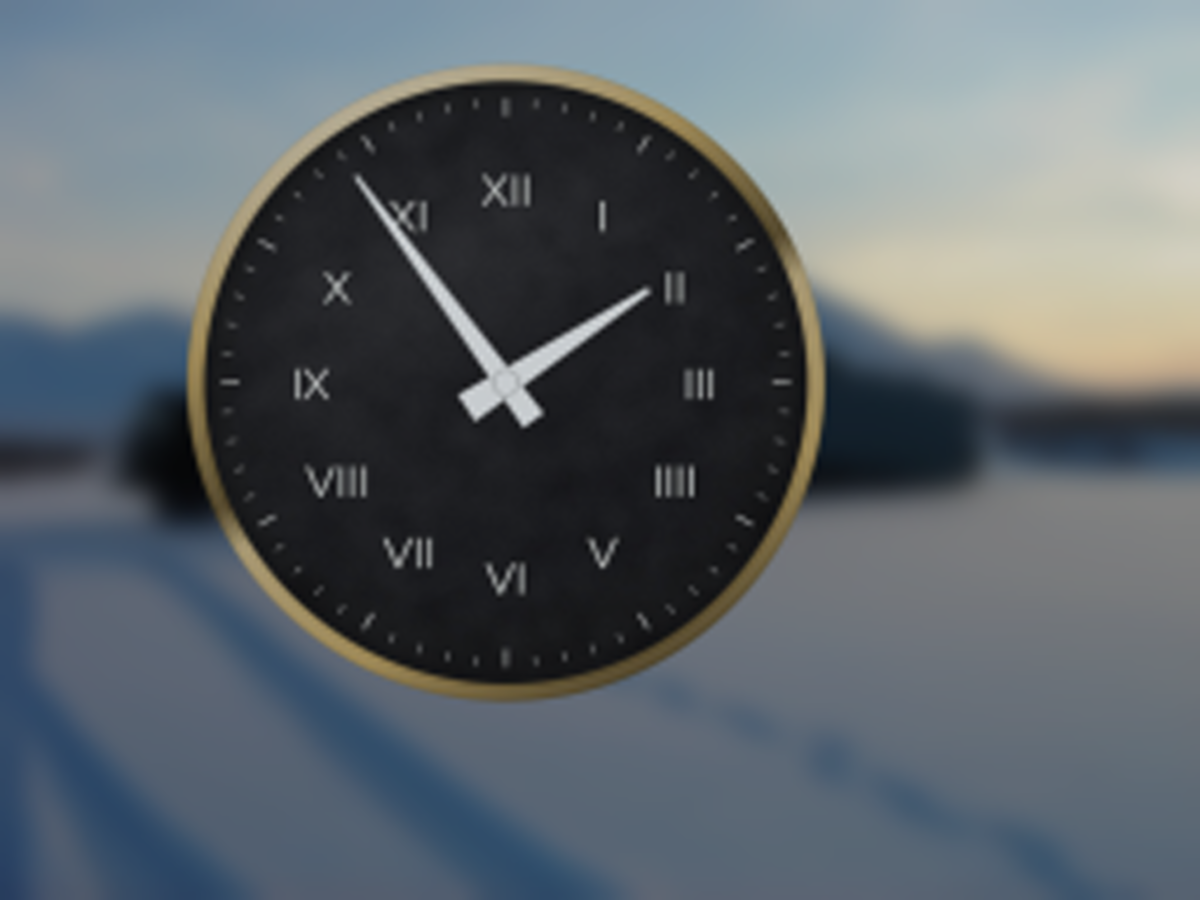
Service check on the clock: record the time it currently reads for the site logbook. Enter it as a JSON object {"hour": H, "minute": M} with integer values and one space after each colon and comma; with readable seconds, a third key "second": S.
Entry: {"hour": 1, "minute": 54}
